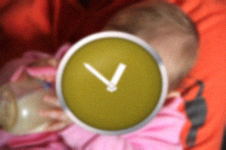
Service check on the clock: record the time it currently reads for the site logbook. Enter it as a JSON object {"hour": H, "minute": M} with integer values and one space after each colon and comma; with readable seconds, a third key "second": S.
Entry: {"hour": 12, "minute": 52}
